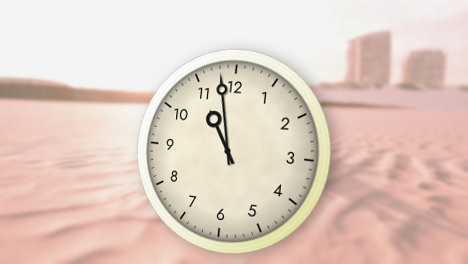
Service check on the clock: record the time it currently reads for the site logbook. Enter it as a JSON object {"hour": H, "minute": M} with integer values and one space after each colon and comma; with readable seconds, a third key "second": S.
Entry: {"hour": 10, "minute": 58}
